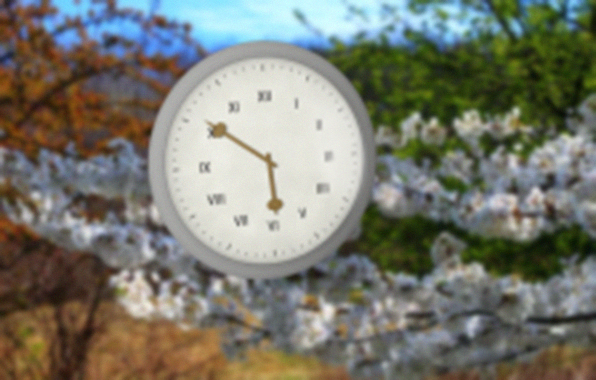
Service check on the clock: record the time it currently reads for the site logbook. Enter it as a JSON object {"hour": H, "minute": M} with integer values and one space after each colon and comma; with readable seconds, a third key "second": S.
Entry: {"hour": 5, "minute": 51}
